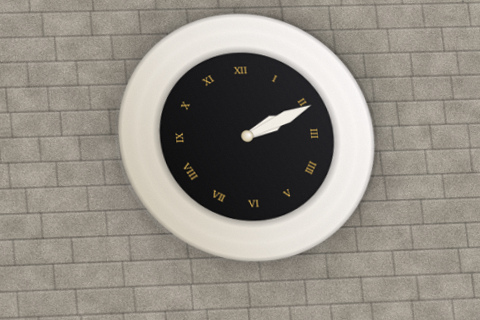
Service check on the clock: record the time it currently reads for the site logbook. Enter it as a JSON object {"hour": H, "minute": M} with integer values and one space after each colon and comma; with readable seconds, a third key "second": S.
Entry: {"hour": 2, "minute": 11}
